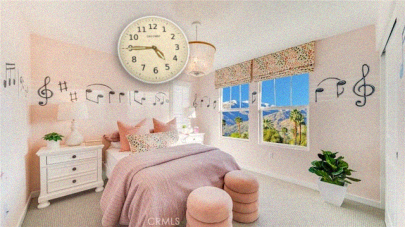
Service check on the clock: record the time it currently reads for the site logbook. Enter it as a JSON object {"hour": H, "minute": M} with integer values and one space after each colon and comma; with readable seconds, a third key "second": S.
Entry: {"hour": 4, "minute": 45}
